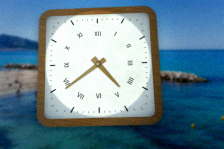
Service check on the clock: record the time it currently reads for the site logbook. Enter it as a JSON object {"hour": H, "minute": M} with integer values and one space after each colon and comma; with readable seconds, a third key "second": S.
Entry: {"hour": 4, "minute": 39}
